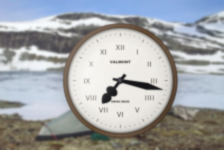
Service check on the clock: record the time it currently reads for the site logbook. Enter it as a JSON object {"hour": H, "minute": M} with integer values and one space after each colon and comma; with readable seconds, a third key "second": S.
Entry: {"hour": 7, "minute": 17}
